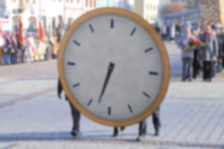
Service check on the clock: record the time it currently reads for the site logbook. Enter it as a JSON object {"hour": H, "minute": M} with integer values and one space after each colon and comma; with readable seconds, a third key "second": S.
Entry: {"hour": 6, "minute": 33}
